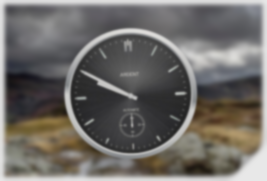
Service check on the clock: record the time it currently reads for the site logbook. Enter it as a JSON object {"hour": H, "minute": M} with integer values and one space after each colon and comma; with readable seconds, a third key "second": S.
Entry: {"hour": 9, "minute": 50}
